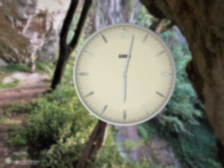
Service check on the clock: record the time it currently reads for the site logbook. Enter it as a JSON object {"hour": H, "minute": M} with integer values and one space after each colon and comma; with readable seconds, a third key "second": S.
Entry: {"hour": 6, "minute": 2}
